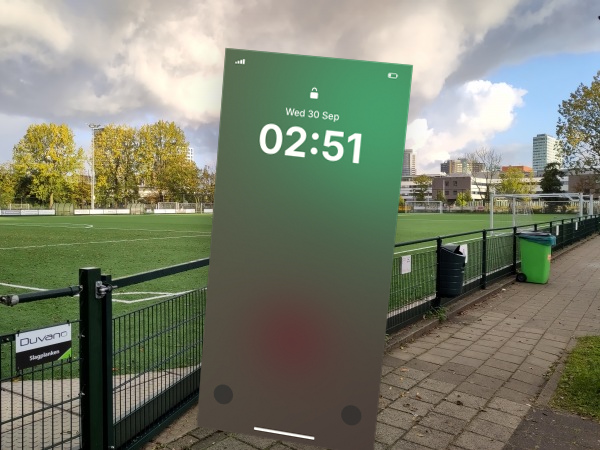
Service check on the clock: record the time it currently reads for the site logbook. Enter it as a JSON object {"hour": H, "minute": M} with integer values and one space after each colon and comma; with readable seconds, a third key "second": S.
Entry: {"hour": 2, "minute": 51}
